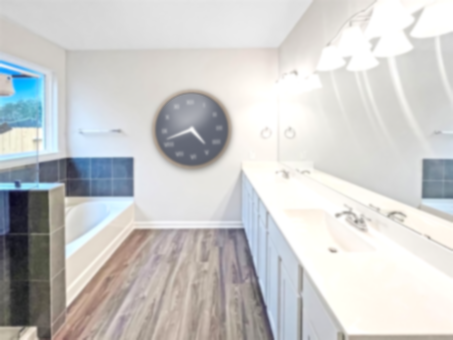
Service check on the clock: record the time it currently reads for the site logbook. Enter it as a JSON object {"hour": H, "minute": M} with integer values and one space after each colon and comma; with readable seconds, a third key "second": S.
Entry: {"hour": 4, "minute": 42}
